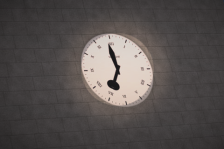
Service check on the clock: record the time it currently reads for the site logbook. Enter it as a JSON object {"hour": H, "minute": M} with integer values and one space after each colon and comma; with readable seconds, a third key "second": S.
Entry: {"hour": 6, "minute": 59}
